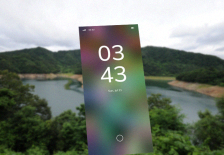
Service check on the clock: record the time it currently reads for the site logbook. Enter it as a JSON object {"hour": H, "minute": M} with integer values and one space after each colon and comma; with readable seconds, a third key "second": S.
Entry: {"hour": 3, "minute": 43}
